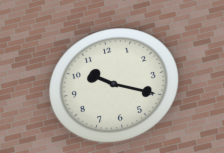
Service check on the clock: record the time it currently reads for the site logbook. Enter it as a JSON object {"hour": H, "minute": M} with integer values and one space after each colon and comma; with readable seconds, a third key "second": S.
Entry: {"hour": 10, "minute": 20}
